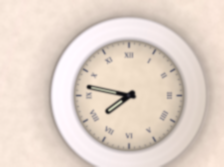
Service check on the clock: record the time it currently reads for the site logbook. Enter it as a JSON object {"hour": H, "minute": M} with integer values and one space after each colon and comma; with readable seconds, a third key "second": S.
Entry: {"hour": 7, "minute": 47}
